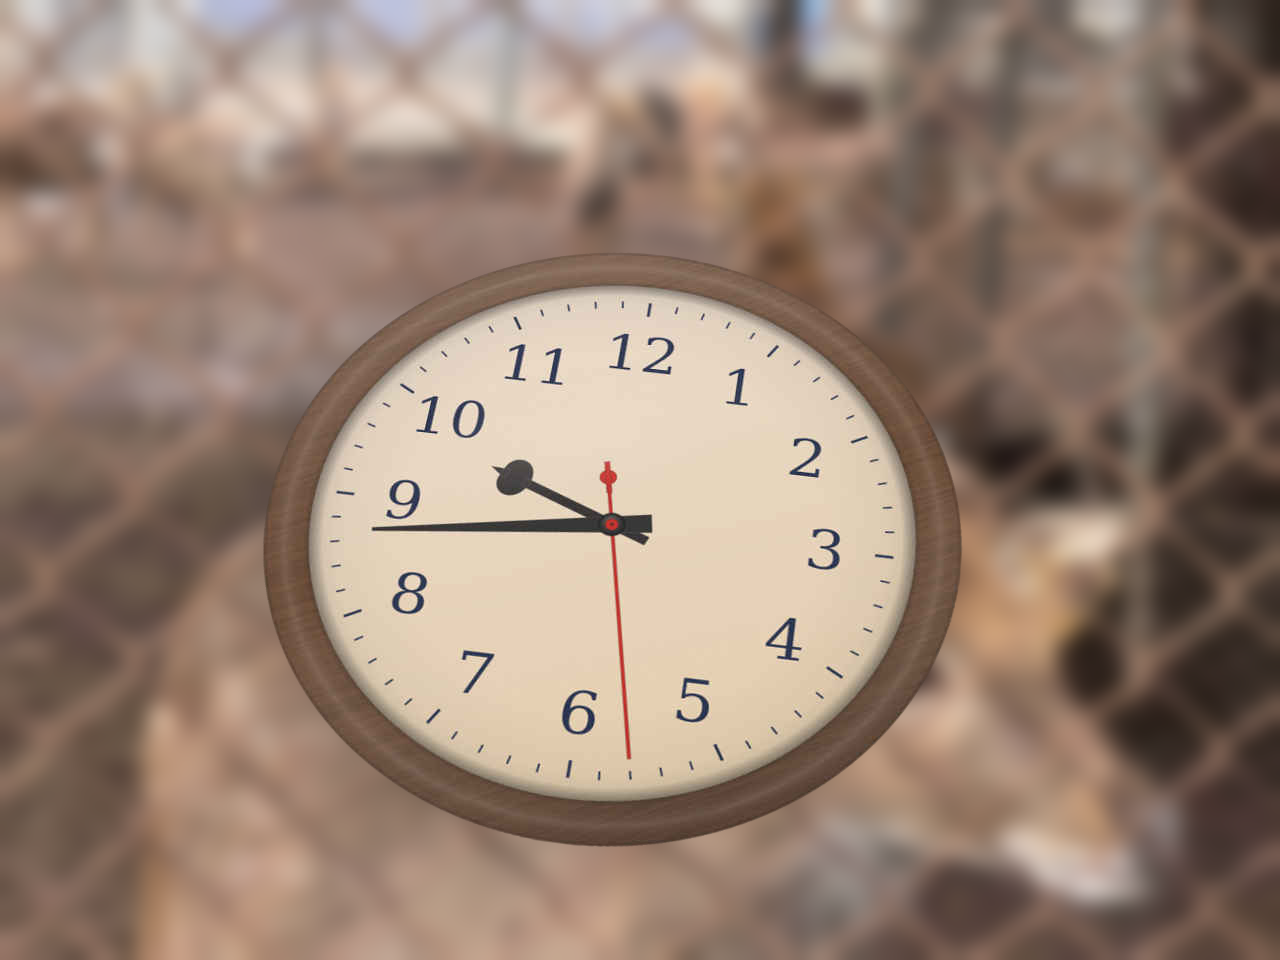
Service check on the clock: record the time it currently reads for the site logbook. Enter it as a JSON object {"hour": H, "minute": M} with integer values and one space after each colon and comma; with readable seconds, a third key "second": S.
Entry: {"hour": 9, "minute": 43, "second": 28}
